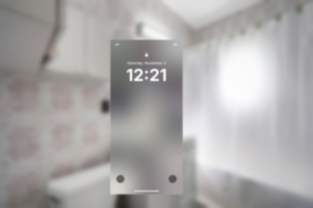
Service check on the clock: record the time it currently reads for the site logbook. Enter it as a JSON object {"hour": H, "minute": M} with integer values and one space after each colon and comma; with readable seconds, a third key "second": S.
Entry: {"hour": 12, "minute": 21}
